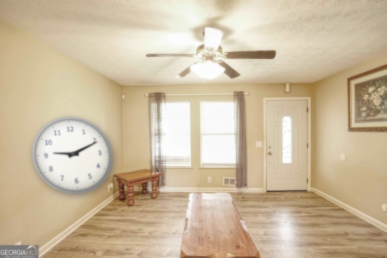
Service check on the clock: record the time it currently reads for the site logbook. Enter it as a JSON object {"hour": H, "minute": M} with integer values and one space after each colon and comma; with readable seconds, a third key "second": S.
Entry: {"hour": 9, "minute": 11}
